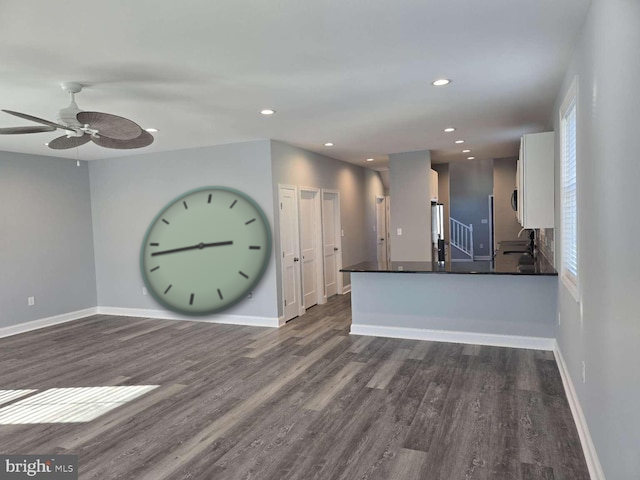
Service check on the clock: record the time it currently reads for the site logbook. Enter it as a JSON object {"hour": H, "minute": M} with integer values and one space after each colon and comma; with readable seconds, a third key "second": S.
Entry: {"hour": 2, "minute": 43}
